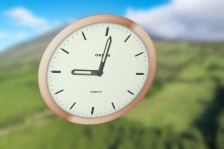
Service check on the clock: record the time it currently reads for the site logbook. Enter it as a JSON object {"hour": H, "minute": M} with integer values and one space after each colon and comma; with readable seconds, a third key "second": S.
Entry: {"hour": 9, "minute": 1}
